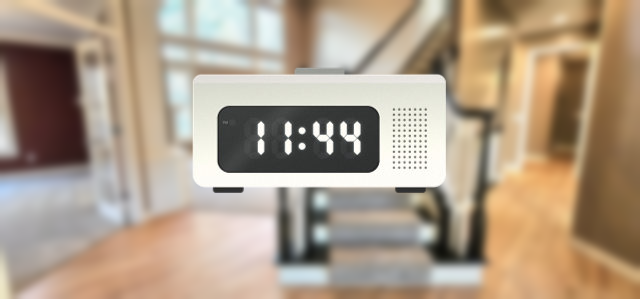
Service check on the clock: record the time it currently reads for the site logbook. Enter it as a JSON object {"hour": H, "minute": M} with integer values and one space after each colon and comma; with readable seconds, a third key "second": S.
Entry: {"hour": 11, "minute": 44}
